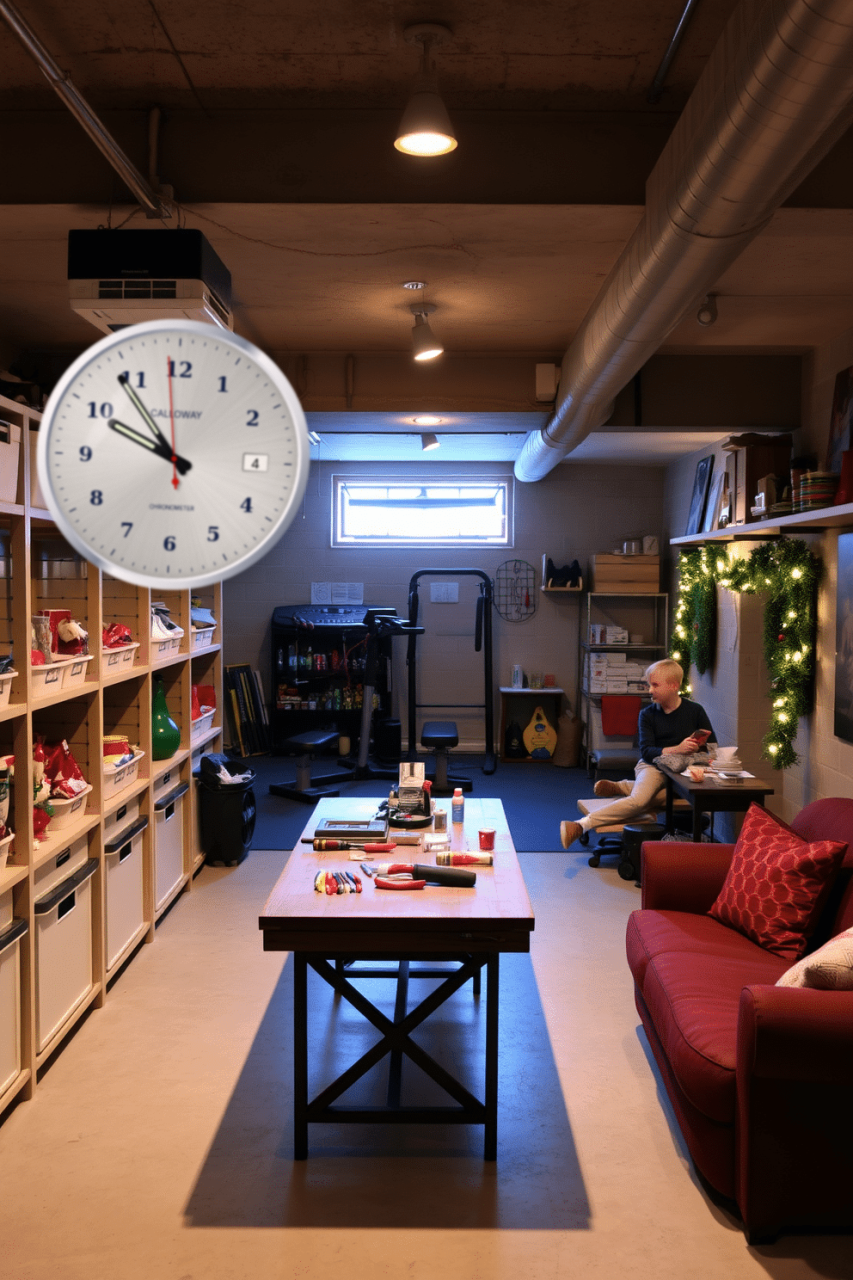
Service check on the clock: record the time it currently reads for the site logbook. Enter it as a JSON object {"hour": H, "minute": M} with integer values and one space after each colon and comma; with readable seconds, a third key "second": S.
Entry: {"hour": 9, "minute": 53, "second": 59}
